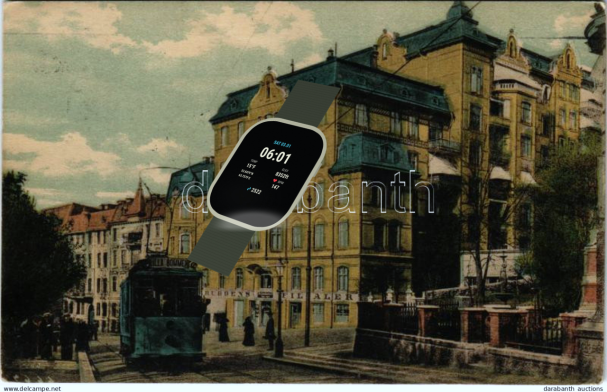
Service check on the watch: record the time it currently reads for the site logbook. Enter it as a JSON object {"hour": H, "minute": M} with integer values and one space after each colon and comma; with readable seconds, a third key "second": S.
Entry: {"hour": 6, "minute": 1}
